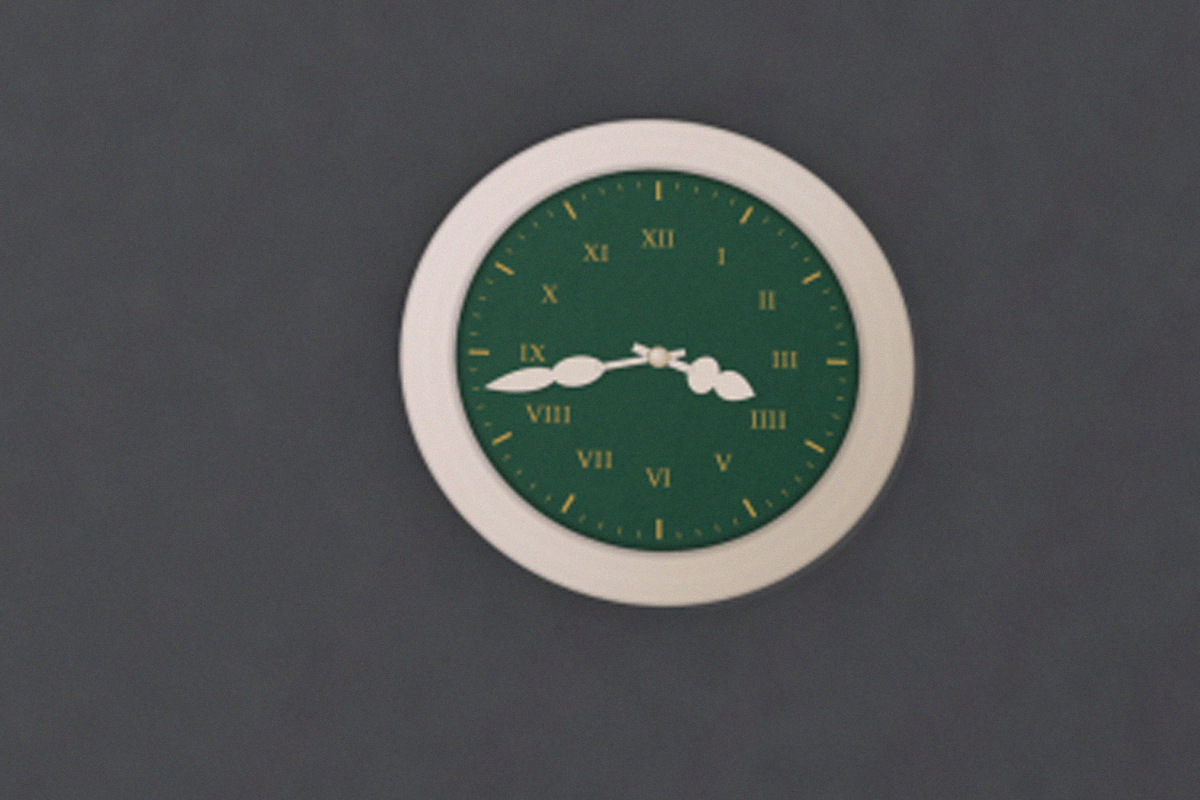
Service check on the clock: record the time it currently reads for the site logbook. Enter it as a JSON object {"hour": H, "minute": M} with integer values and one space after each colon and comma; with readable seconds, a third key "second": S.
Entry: {"hour": 3, "minute": 43}
